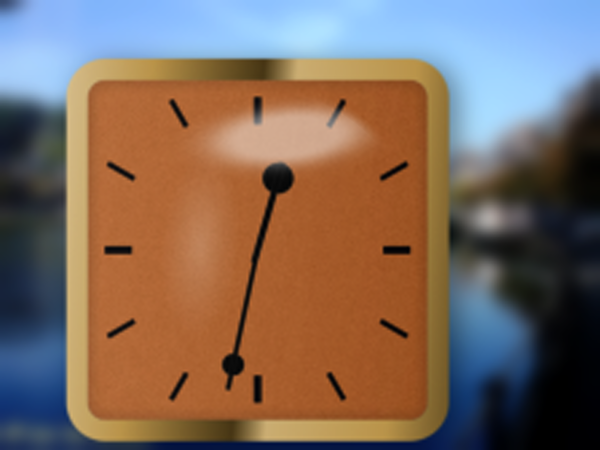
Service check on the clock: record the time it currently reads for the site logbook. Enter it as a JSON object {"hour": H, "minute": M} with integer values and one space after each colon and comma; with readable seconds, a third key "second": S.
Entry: {"hour": 12, "minute": 32}
